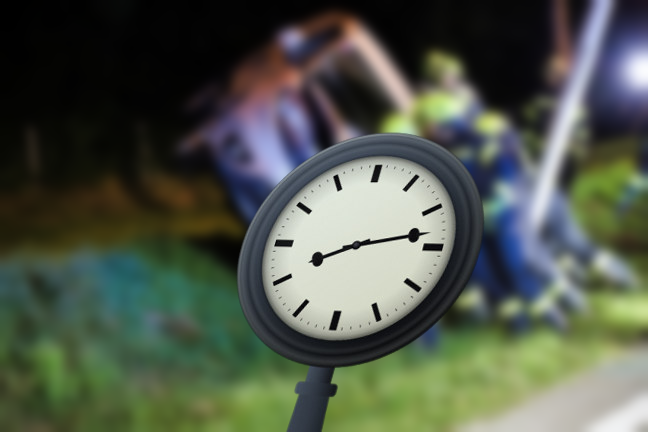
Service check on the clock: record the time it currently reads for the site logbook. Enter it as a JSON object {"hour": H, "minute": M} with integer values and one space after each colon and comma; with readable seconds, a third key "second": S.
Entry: {"hour": 8, "minute": 13}
